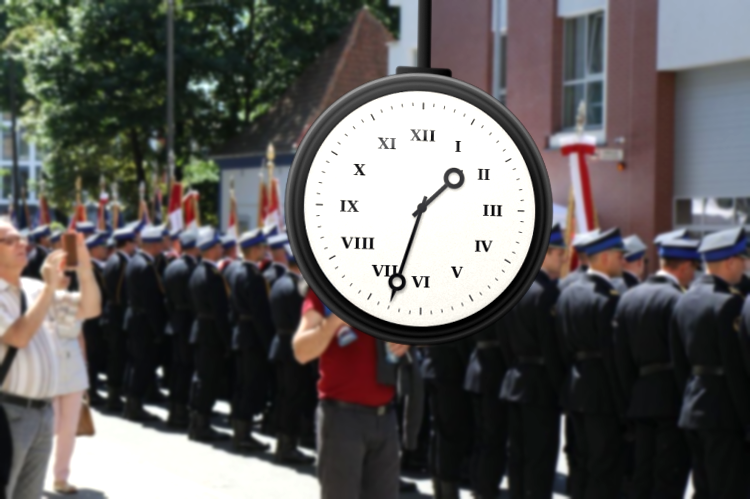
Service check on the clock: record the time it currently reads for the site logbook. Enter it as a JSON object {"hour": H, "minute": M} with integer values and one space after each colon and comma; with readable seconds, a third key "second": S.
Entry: {"hour": 1, "minute": 33}
